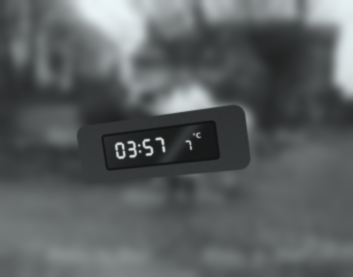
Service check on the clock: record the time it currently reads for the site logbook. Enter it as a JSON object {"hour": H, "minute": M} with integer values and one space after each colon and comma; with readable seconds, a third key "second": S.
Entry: {"hour": 3, "minute": 57}
